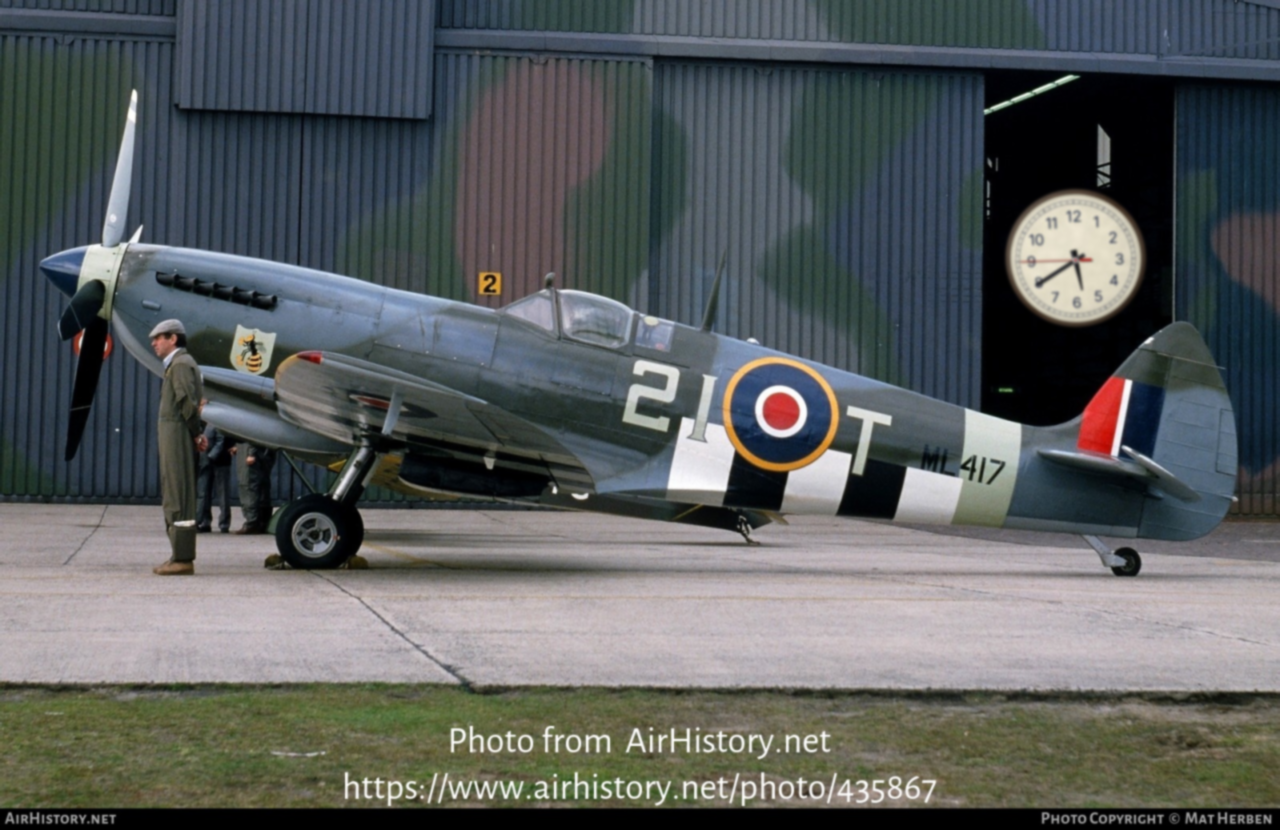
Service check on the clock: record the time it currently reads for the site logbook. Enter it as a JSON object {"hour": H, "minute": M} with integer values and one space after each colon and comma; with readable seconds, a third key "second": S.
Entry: {"hour": 5, "minute": 39, "second": 45}
